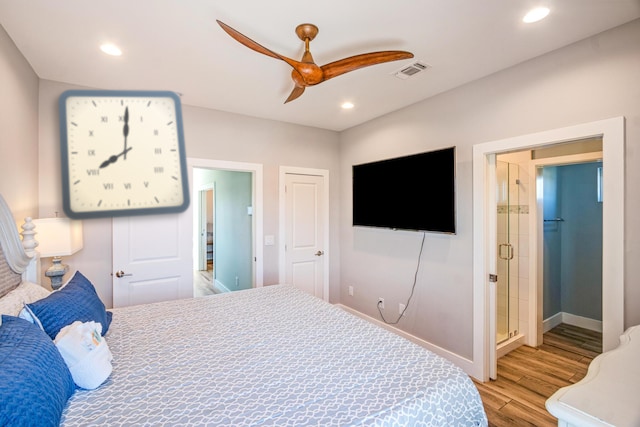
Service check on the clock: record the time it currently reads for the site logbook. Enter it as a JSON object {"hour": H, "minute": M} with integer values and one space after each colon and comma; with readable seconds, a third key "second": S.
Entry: {"hour": 8, "minute": 1}
